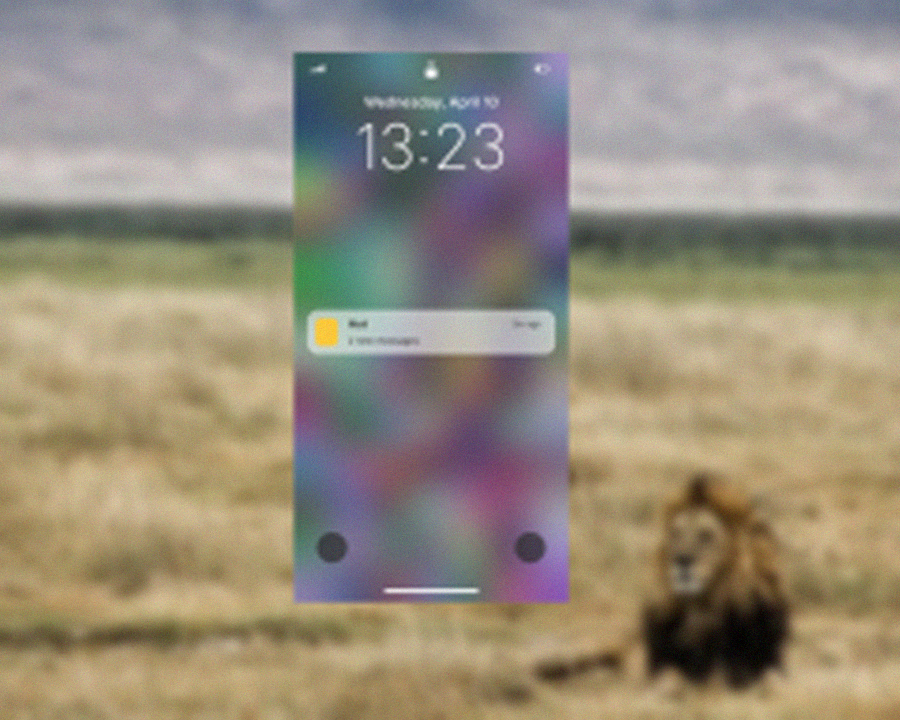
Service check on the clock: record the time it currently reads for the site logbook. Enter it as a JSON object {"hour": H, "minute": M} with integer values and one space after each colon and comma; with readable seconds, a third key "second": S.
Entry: {"hour": 13, "minute": 23}
